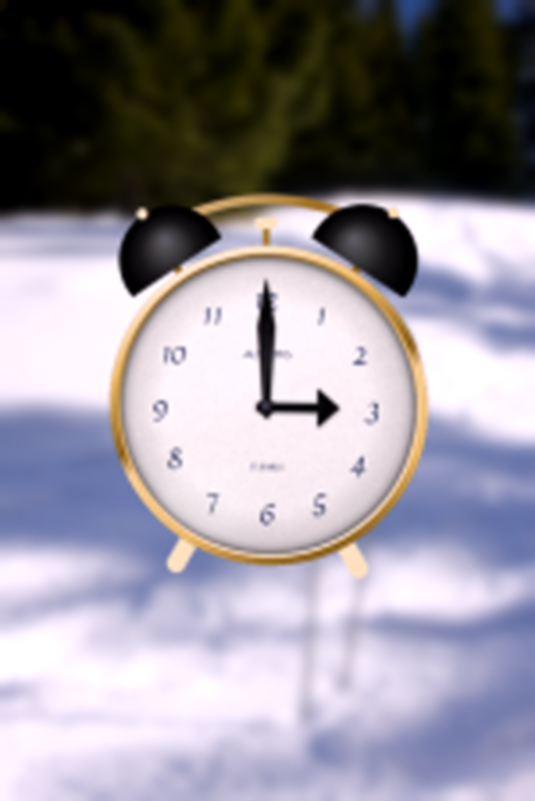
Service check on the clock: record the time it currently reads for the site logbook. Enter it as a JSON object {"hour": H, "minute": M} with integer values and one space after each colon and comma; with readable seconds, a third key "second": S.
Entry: {"hour": 3, "minute": 0}
